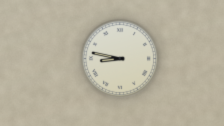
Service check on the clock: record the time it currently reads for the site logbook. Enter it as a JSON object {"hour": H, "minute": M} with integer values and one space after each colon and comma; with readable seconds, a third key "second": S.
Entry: {"hour": 8, "minute": 47}
